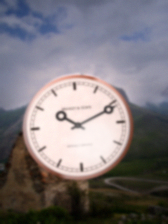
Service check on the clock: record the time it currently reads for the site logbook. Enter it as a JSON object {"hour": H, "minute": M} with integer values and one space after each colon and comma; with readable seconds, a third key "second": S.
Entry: {"hour": 10, "minute": 11}
